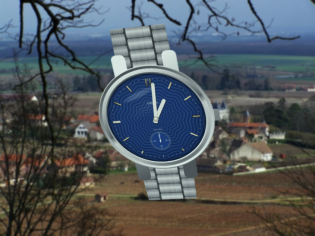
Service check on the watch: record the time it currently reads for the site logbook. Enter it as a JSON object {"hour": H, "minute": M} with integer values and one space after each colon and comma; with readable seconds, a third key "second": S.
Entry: {"hour": 1, "minute": 1}
